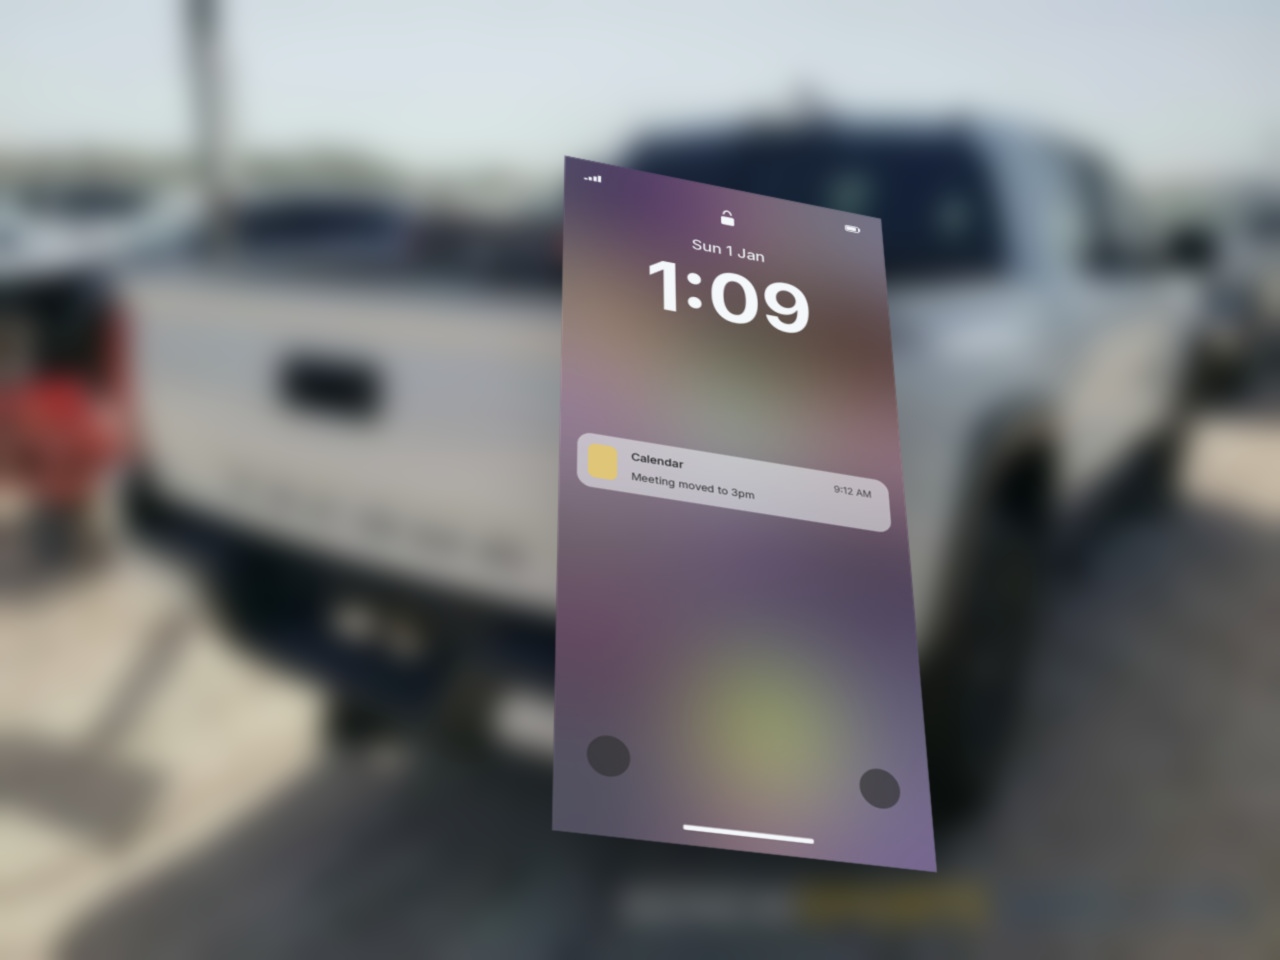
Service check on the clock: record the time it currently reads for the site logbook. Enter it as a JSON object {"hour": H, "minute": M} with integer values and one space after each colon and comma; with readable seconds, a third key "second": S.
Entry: {"hour": 1, "minute": 9}
